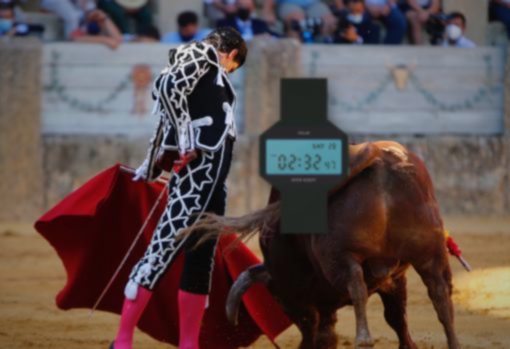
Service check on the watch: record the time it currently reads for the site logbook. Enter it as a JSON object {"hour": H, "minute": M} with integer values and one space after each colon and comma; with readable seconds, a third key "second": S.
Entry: {"hour": 2, "minute": 32}
